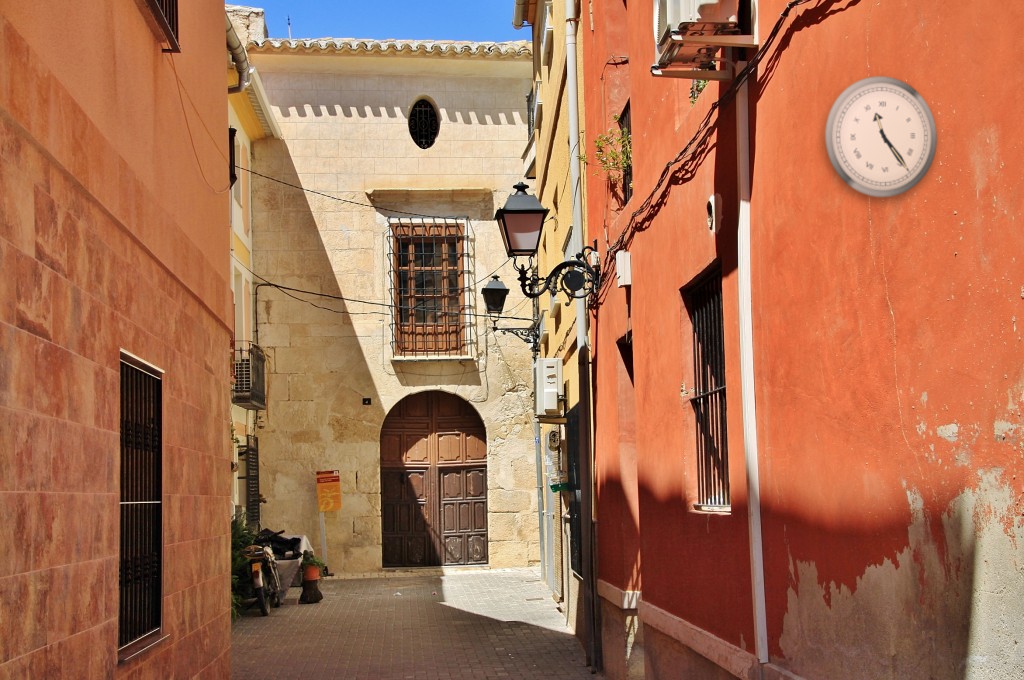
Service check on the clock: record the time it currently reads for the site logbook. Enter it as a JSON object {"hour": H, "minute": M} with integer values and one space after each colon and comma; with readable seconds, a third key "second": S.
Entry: {"hour": 11, "minute": 24}
